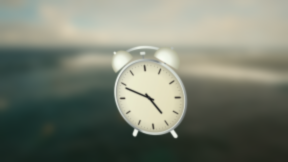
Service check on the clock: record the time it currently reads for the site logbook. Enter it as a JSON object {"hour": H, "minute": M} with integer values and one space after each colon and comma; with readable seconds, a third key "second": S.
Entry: {"hour": 4, "minute": 49}
